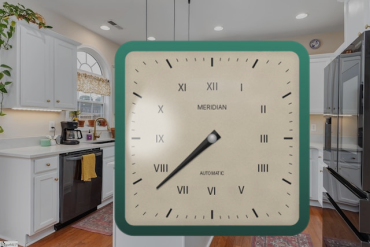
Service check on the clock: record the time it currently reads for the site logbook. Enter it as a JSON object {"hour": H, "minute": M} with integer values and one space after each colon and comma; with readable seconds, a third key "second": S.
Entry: {"hour": 7, "minute": 38}
